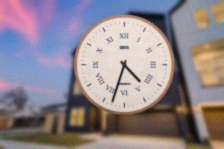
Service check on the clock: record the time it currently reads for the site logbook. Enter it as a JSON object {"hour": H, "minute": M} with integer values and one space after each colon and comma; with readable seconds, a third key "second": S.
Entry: {"hour": 4, "minute": 33}
